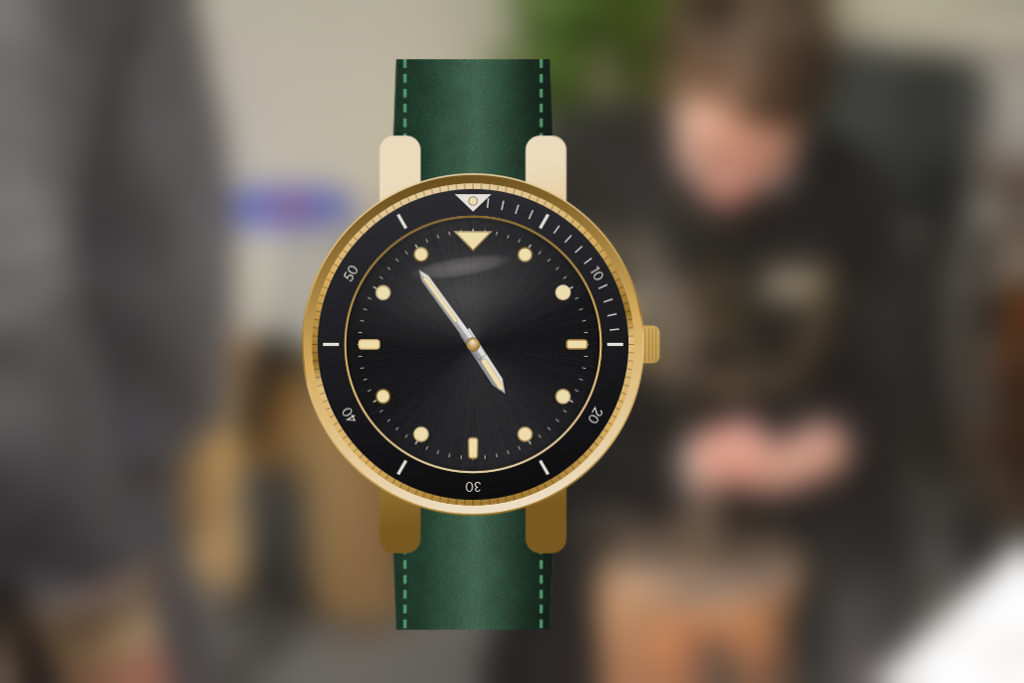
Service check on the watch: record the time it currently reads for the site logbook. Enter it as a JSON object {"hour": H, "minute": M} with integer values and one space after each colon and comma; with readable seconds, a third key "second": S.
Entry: {"hour": 4, "minute": 54}
